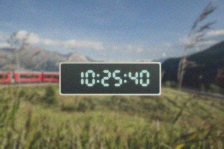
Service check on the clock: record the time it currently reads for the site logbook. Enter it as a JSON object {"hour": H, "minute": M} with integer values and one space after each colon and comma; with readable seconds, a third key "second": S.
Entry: {"hour": 10, "minute": 25, "second": 40}
